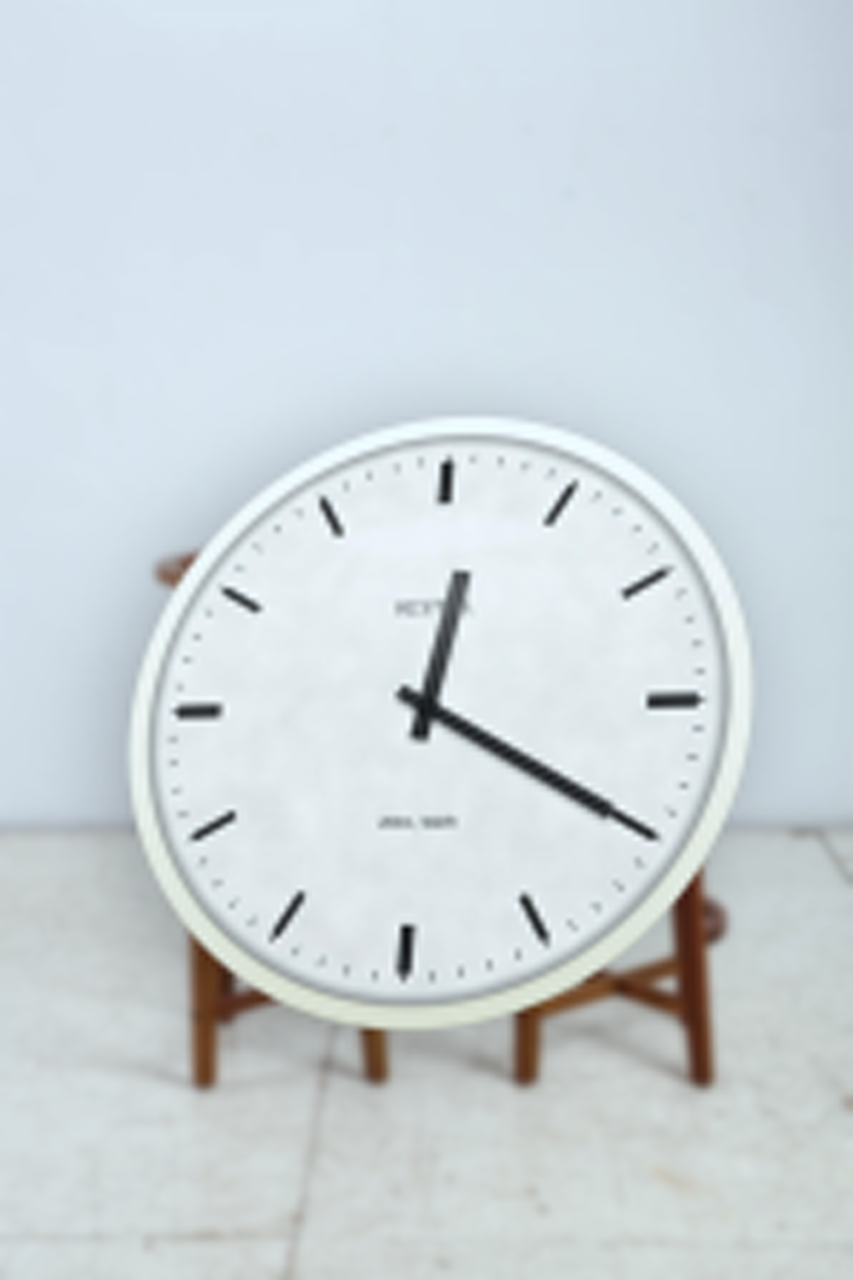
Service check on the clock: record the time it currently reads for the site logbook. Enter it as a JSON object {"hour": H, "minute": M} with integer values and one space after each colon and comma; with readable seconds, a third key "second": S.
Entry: {"hour": 12, "minute": 20}
